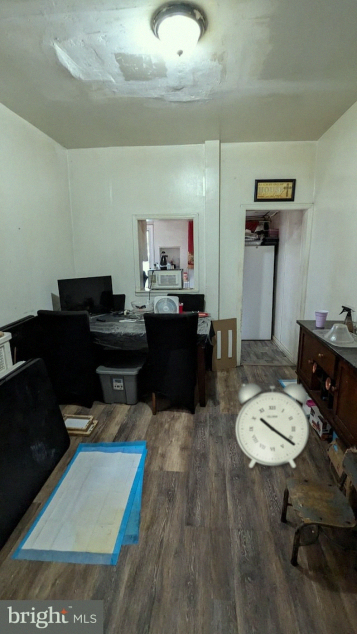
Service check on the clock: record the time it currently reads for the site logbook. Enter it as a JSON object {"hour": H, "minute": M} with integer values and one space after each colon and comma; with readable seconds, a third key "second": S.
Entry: {"hour": 10, "minute": 21}
